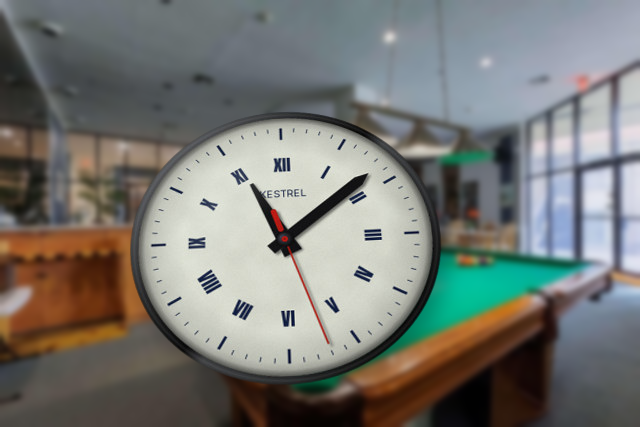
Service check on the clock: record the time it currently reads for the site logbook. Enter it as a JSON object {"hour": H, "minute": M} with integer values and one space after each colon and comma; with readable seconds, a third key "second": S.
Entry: {"hour": 11, "minute": 8, "second": 27}
